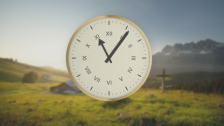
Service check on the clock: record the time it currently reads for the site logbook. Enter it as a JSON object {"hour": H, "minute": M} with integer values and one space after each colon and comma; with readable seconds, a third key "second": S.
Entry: {"hour": 11, "minute": 6}
